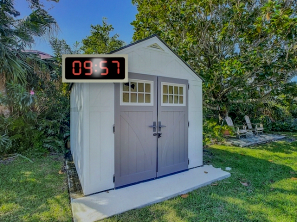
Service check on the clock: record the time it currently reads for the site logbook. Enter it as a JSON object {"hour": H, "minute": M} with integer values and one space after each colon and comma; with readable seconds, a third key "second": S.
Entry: {"hour": 9, "minute": 57}
